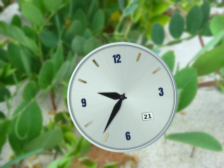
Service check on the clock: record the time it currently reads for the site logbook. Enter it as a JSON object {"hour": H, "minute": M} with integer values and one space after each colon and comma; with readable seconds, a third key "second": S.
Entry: {"hour": 9, "minute": 36}
